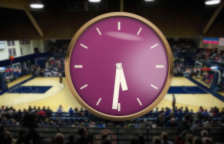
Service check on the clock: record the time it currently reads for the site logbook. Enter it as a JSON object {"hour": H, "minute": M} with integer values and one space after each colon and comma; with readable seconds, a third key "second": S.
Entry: {"hour": 5, "minute": 31}
